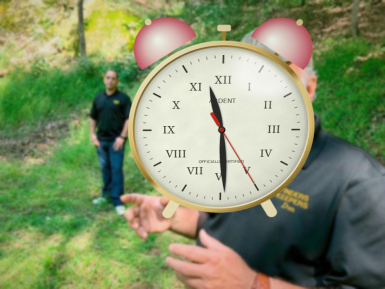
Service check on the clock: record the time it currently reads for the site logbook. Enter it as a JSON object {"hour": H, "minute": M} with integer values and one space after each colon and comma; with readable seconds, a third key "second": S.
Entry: {"hour": 11, "minute": 29, "second": 25}
